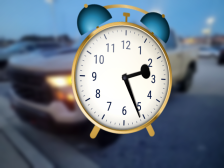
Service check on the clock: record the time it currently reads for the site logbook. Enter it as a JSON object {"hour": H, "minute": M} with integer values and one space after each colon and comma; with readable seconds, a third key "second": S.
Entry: {"hour": 2, "minute": 26}
